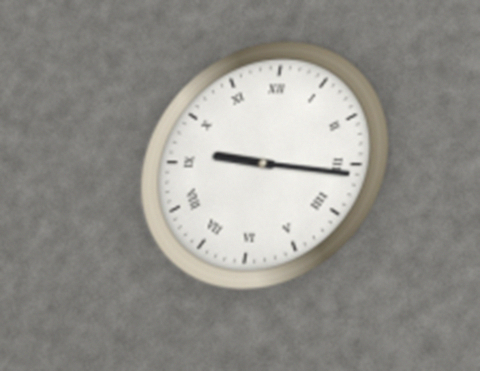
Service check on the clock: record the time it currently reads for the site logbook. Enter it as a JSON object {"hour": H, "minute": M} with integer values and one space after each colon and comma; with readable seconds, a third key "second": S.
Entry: {"hour": 9, "minute": 16}
